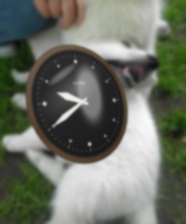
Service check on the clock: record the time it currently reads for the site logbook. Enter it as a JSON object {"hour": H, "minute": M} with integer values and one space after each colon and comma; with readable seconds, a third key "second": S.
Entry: {"hour": 9, "minute": 40}
